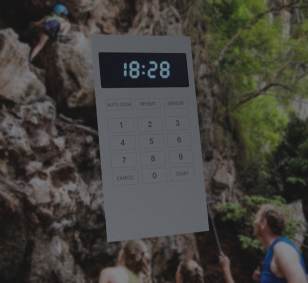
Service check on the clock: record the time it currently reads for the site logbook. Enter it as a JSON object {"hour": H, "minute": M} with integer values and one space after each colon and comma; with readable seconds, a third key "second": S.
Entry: {"hour": 18, "minute": 28}
